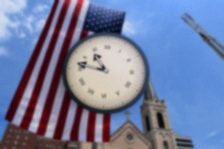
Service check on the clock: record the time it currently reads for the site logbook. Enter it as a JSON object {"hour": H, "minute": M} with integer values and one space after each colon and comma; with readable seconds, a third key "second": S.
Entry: {"hour": 10, "minute": 47}
